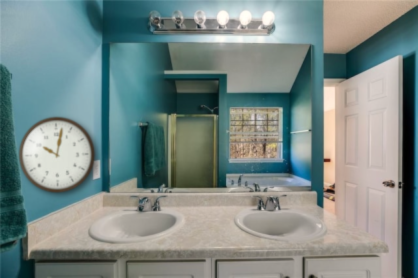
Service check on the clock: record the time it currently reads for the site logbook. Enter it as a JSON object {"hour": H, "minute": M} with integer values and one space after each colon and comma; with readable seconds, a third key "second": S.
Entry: {"hour": 10, "minute": 2}
